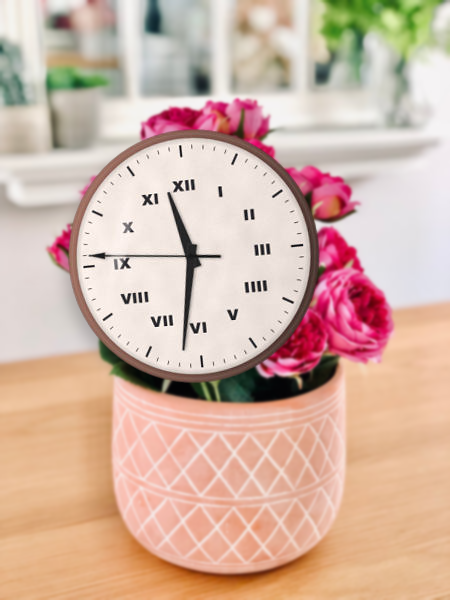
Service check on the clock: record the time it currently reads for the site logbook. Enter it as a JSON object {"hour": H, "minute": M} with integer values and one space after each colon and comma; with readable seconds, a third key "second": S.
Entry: {"hour": 11, "minute": 31, "second": 46}
